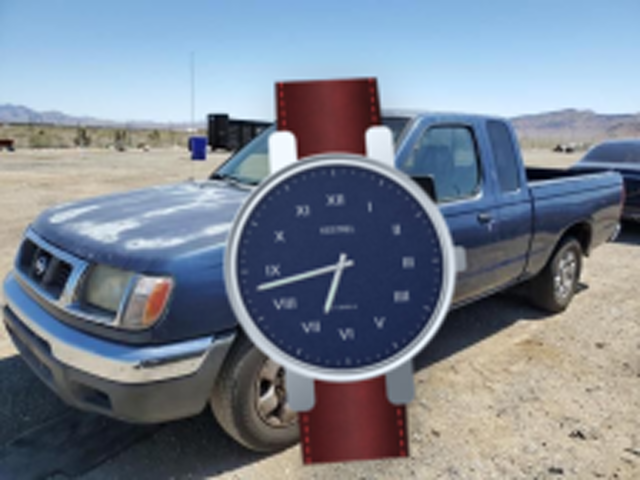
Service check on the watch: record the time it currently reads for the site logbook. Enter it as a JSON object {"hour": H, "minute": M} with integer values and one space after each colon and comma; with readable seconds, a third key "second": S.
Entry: {"hour": 6, "minute": 43}
